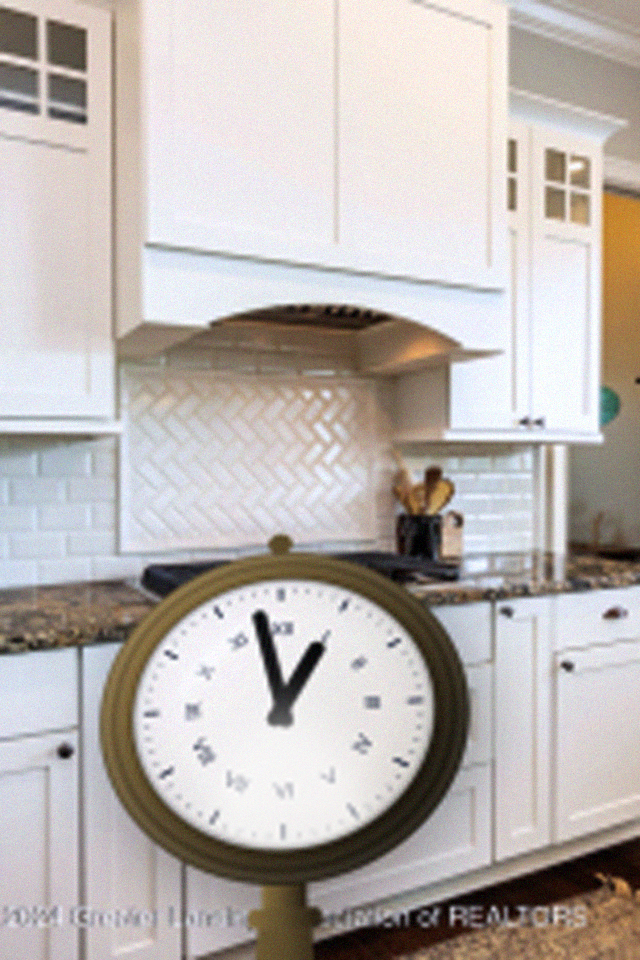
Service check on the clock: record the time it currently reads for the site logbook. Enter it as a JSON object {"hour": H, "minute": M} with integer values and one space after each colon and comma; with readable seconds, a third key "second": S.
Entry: {"hour": 12, "minute": 58}
